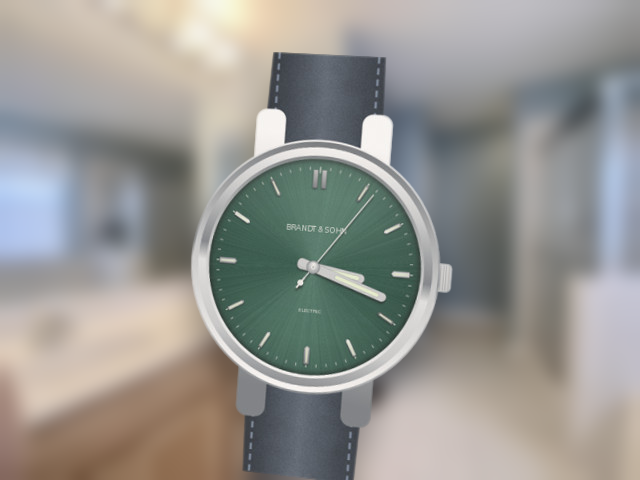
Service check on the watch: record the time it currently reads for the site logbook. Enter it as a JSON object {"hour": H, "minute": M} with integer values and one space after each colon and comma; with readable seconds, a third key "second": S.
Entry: {"hour": 3, "minute": 18, "second": 6}
